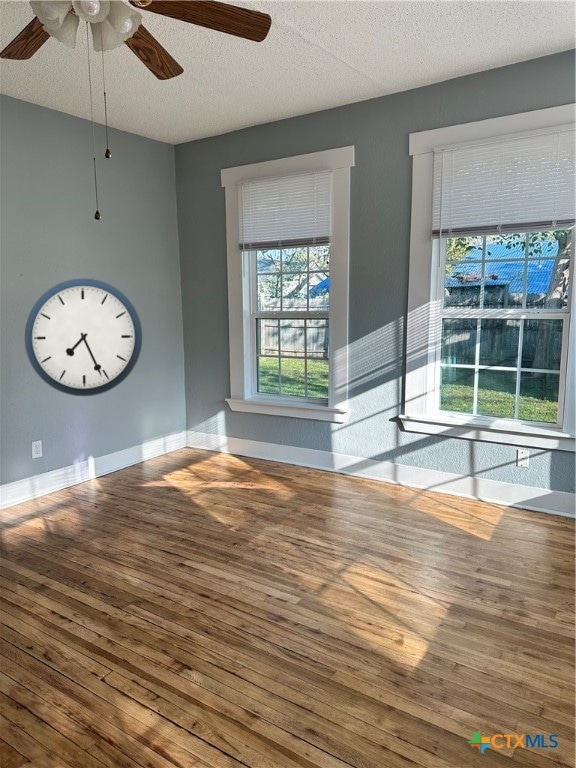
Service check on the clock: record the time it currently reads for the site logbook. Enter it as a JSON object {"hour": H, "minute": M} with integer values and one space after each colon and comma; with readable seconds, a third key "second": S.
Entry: {"hour": 7, "minute": 26}
